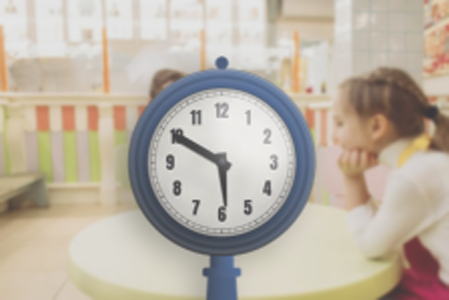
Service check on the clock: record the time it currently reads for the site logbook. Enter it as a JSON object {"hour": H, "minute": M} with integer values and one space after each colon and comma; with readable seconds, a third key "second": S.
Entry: {"hour": 5, "minute": 50}
